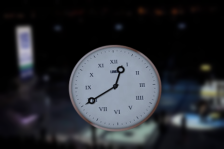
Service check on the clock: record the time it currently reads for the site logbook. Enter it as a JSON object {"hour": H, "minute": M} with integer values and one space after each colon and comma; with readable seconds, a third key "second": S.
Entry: {"hour": 12, "minute": 40}
